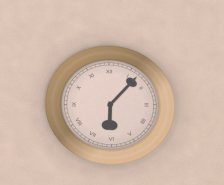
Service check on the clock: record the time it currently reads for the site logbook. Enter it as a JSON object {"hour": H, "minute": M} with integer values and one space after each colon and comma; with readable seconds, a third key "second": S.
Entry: {"hour": 6, "minute": 7}
